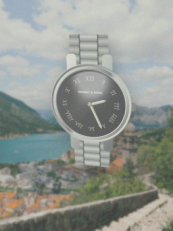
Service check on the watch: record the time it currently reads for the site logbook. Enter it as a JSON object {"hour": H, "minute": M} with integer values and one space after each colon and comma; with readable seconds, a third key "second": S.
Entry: {"hour": 2, "minute": 26}
